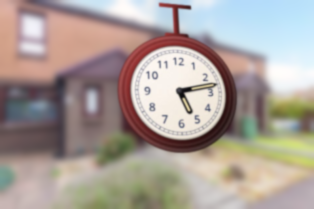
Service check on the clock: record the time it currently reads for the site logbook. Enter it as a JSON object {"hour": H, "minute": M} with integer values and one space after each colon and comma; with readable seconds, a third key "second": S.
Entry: {"hour": 5, "minute": 13}
